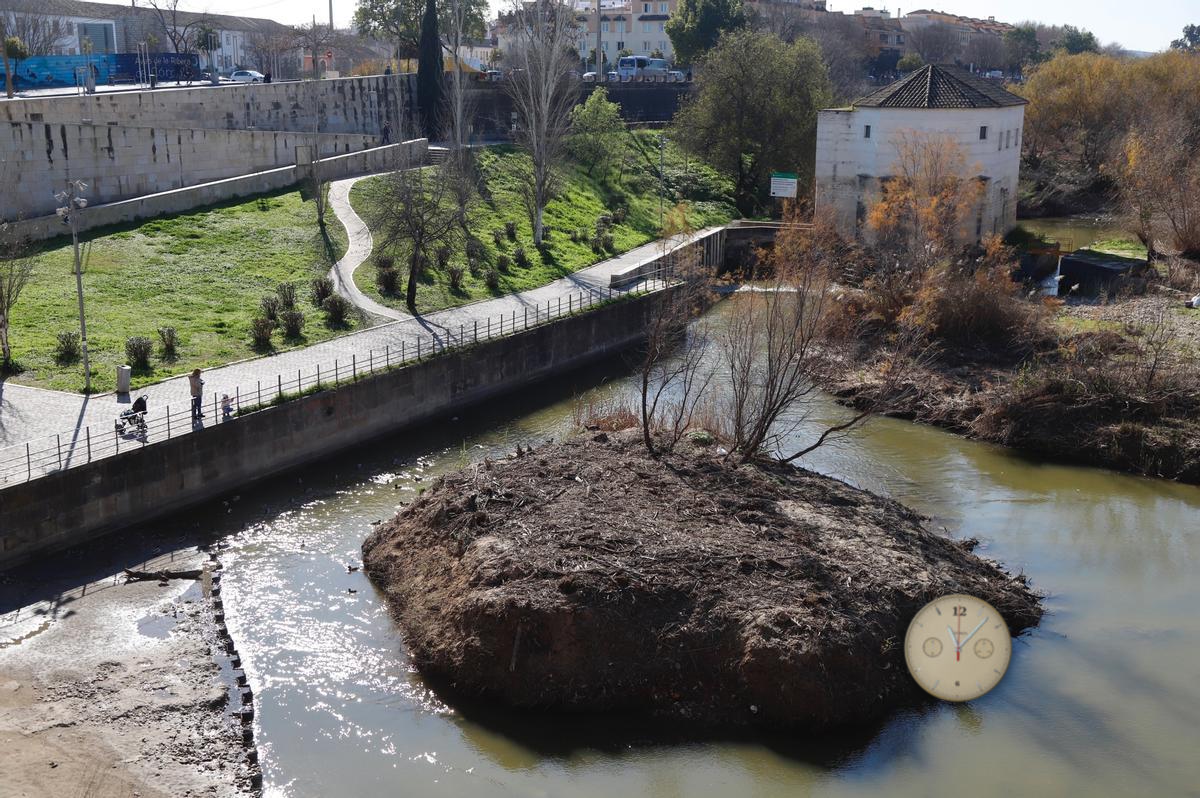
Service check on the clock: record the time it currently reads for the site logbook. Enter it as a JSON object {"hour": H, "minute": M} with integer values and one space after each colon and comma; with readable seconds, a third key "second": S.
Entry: {"hour": 11, "minute": 7}
